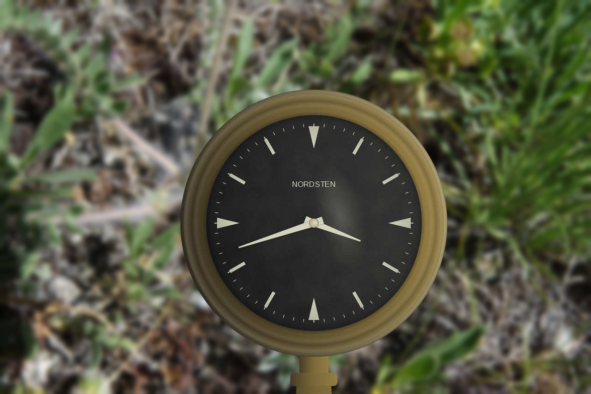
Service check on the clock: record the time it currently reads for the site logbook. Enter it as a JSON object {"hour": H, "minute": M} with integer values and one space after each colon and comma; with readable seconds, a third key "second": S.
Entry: {"hour": 3, "minute": 42}
